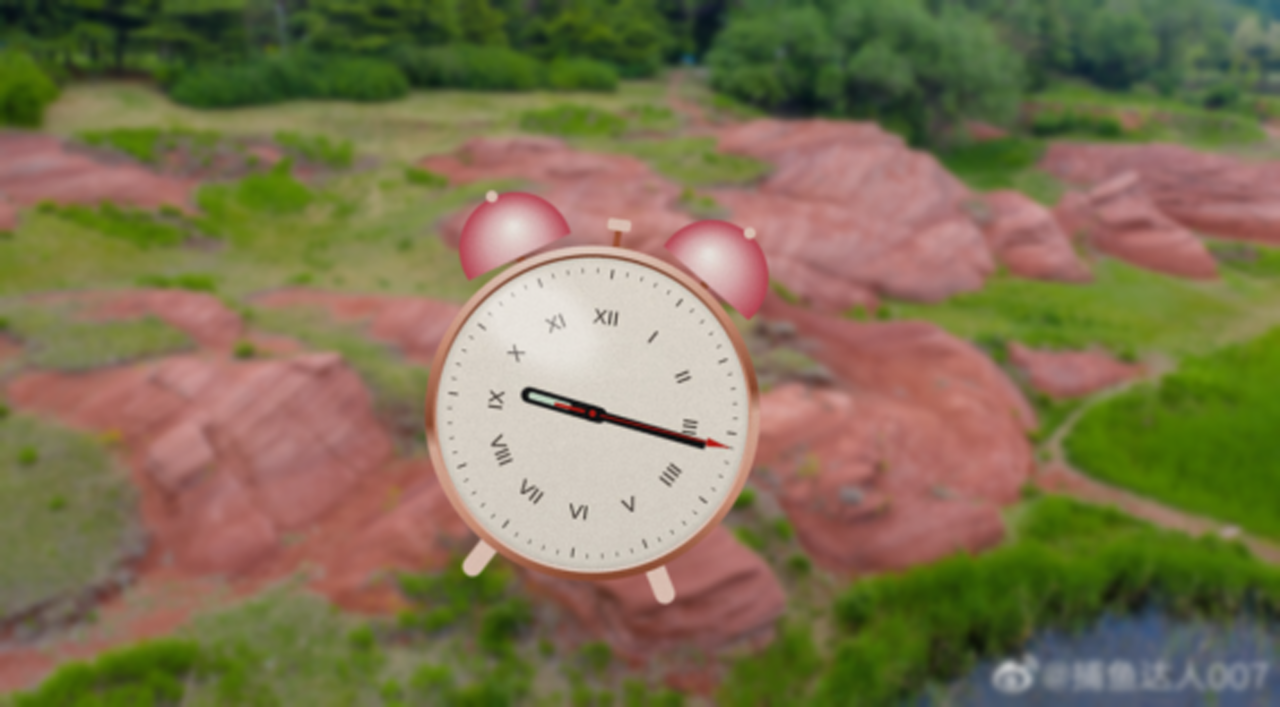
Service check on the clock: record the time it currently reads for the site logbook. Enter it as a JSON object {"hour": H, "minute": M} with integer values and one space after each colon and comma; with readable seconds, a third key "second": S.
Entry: {"hour": 9, "minute": 16, "second": 16}
